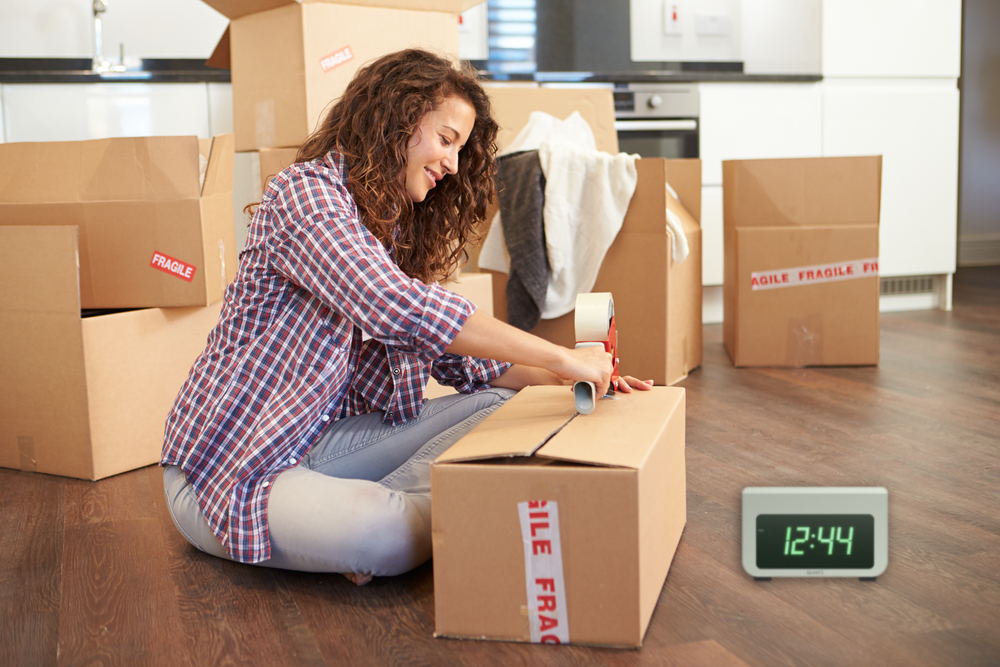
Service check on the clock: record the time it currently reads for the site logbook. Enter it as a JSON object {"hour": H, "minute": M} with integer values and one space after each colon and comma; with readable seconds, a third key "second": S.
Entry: {"hour": 12, "minute": 44}
